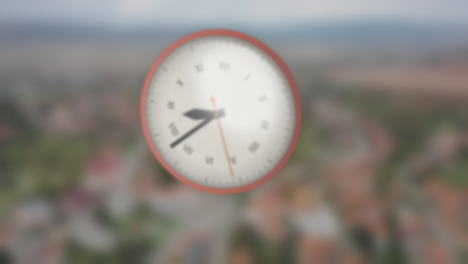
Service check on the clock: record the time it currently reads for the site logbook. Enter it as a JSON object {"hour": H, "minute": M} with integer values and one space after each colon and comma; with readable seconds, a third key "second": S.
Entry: {"hour": 8, "minute": 37, "second": 26}
